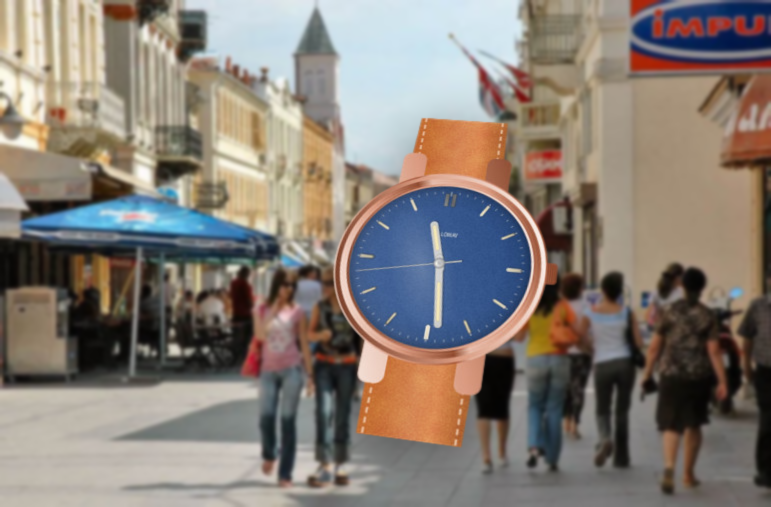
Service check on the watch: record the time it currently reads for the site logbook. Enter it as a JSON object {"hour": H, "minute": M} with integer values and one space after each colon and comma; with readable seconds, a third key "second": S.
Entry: {"hour": 11, "minute": 28, "second": 43}
